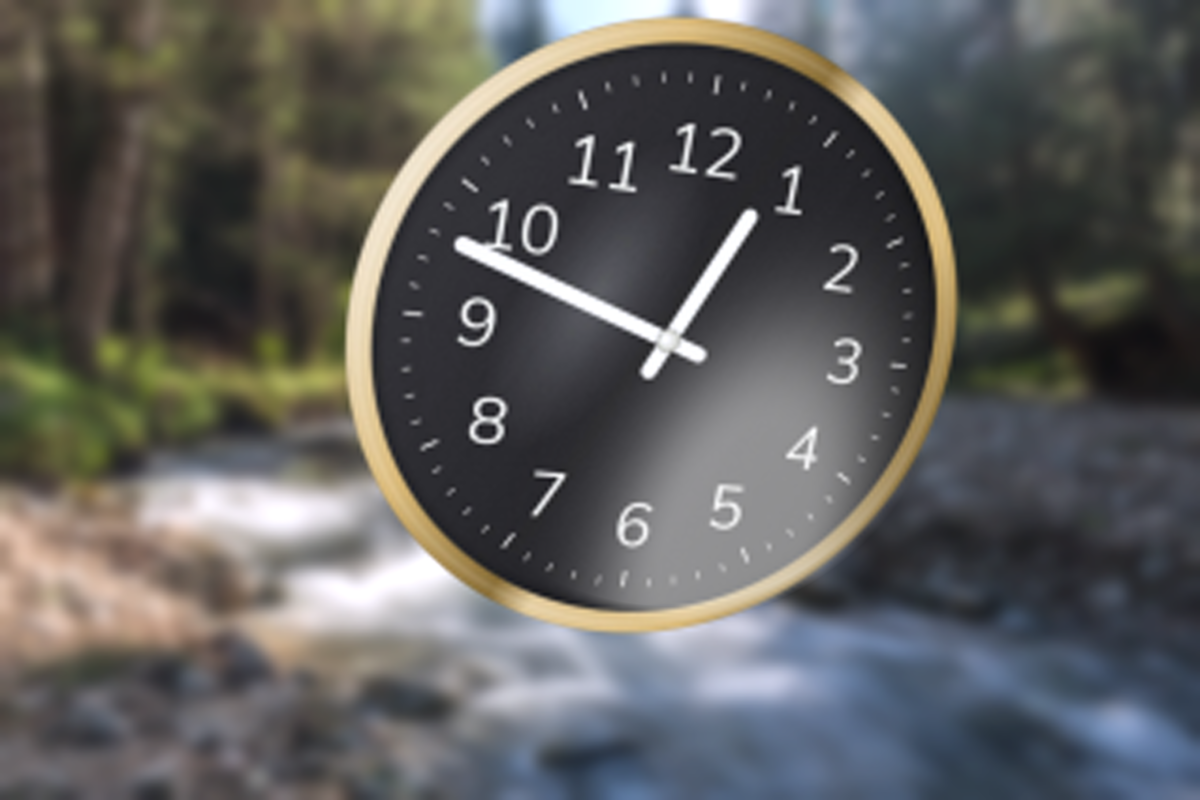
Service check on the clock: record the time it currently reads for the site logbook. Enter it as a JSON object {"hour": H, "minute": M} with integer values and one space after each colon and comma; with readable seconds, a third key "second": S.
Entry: {"hour": 12, "minute": 48}
